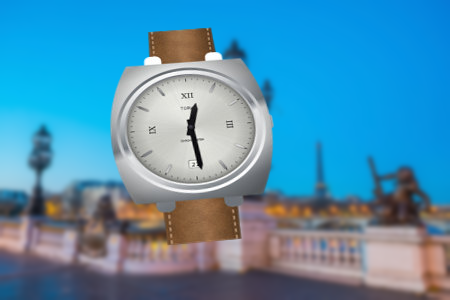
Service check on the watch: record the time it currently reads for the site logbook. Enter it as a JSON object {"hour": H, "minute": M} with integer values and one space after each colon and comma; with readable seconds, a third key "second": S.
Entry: {"hour": 12, "minute": 29}
